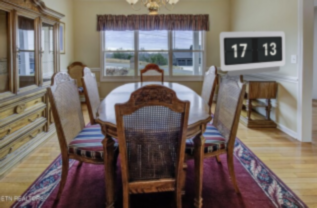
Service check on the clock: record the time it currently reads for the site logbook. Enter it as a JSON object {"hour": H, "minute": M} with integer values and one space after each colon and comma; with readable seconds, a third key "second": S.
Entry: {"hour": 17, "minute": 13}
